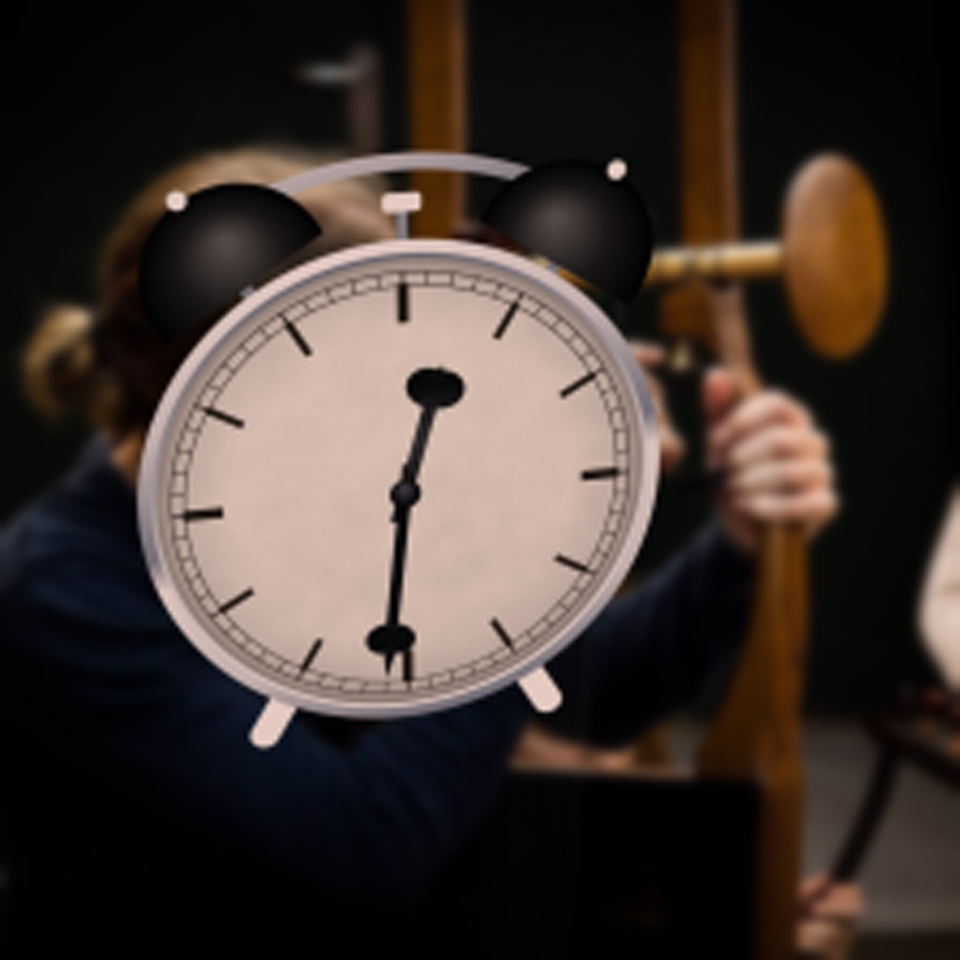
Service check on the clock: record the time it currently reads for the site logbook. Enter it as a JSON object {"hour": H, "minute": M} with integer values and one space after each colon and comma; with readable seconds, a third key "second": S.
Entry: {"hour": 12, "minute": 31}
